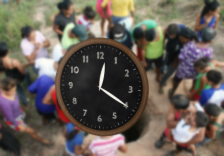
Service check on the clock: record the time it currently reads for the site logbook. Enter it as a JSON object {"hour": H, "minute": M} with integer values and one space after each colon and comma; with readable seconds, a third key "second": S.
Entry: {"hour": 12, "minute": 20}
